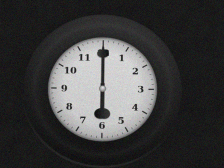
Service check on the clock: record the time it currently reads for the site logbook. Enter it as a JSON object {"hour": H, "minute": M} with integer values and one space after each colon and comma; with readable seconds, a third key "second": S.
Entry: {"hour": 6, "minute": 0}
